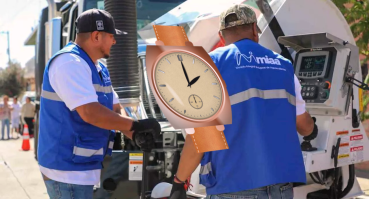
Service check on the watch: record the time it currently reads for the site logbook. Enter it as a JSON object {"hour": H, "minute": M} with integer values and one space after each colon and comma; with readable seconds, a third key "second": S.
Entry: {"hour": 2, "minute": 0}
